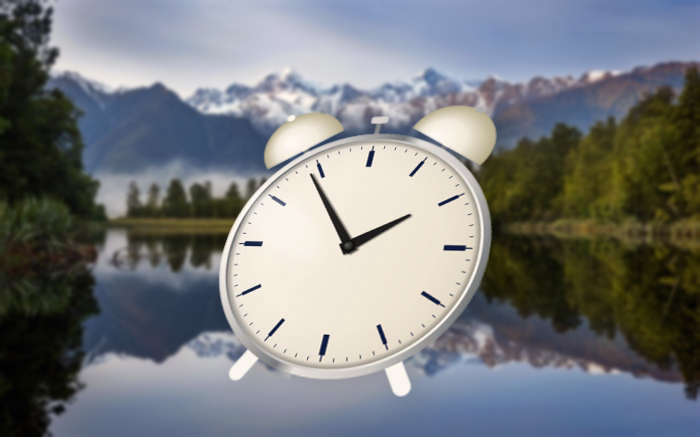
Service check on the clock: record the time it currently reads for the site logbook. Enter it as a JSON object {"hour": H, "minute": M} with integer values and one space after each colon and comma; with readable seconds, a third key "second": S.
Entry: {"hour": 1, "minute": 54}
